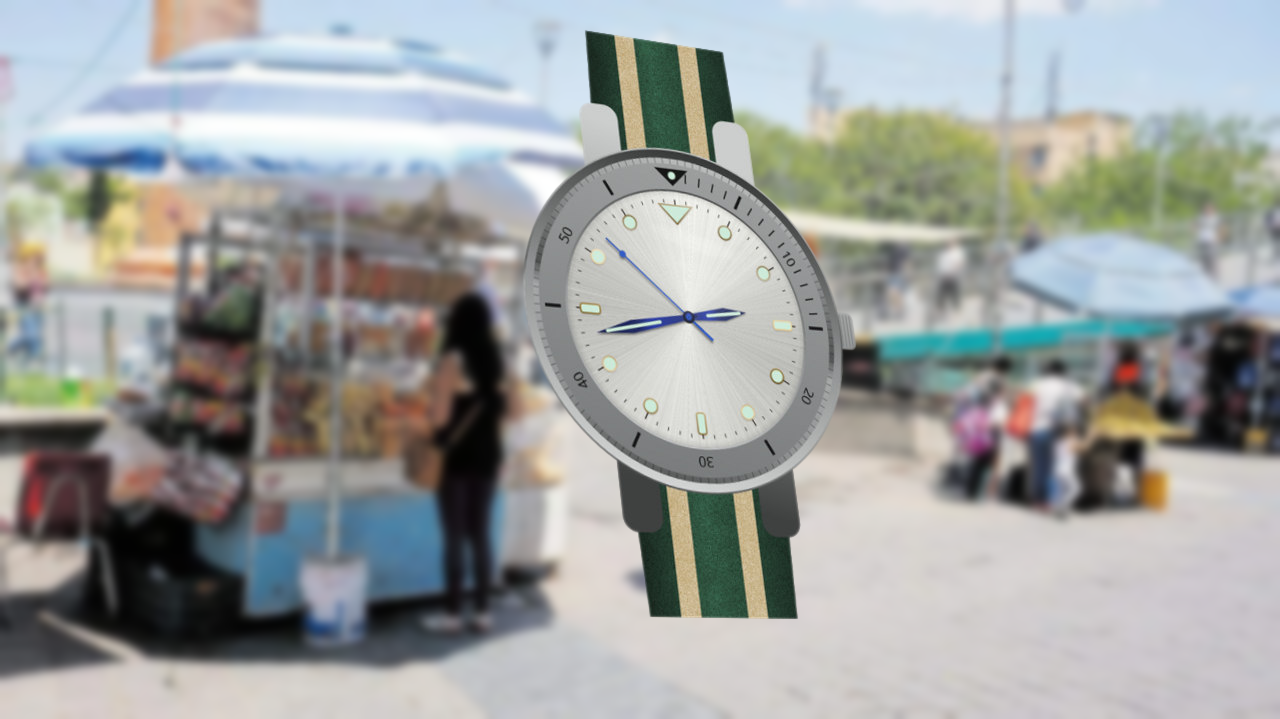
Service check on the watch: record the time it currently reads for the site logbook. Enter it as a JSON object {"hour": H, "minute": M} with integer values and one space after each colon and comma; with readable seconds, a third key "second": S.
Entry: {"hour": 2, "minute": 42, "second": 52}
